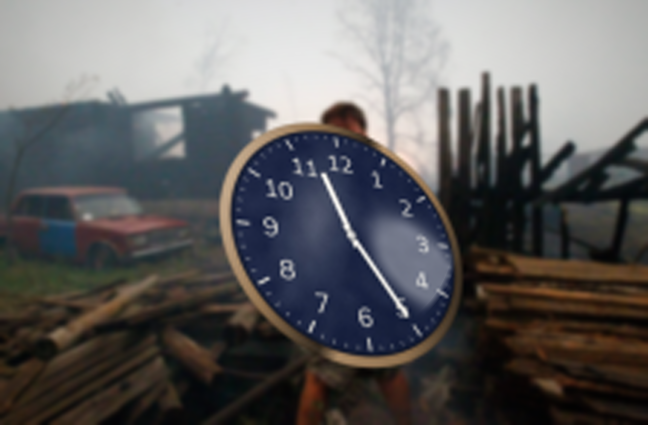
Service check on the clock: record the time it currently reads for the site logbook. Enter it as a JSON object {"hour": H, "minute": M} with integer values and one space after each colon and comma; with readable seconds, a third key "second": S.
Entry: {"hour": 11, "minute": 25}
